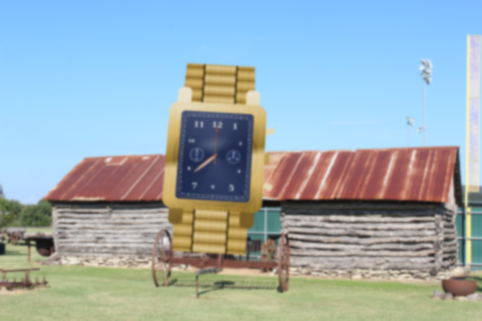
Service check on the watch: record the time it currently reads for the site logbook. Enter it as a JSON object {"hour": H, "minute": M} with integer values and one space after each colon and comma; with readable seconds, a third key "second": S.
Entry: {"hour": 7, "minute": 38}
